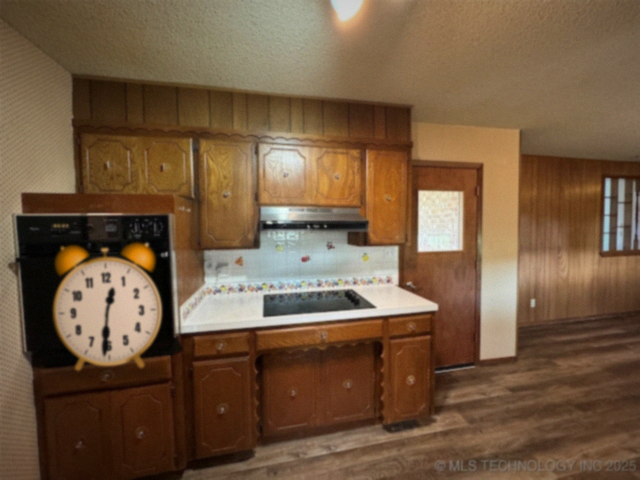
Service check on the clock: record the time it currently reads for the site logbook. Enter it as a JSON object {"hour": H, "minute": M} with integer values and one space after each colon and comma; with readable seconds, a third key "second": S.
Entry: {"hour": 12, "minute": 31}
